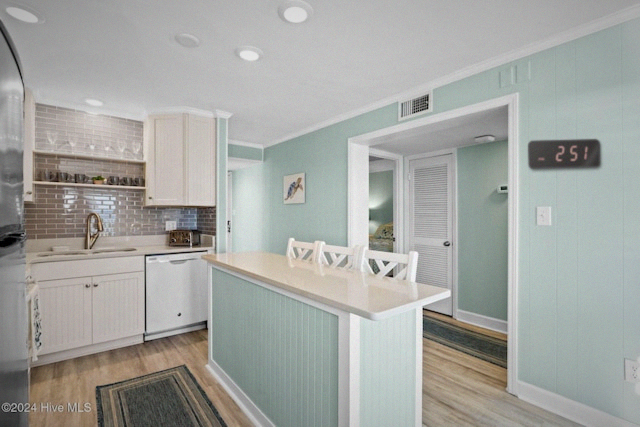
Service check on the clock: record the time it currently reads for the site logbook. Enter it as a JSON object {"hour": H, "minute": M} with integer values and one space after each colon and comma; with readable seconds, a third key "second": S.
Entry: {"hour": 2, "minute": 51}
